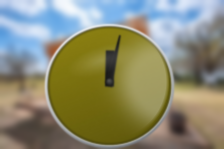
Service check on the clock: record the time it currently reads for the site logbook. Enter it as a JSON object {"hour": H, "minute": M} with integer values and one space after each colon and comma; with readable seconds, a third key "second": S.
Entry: {"hour": 12, "minute": 2}
